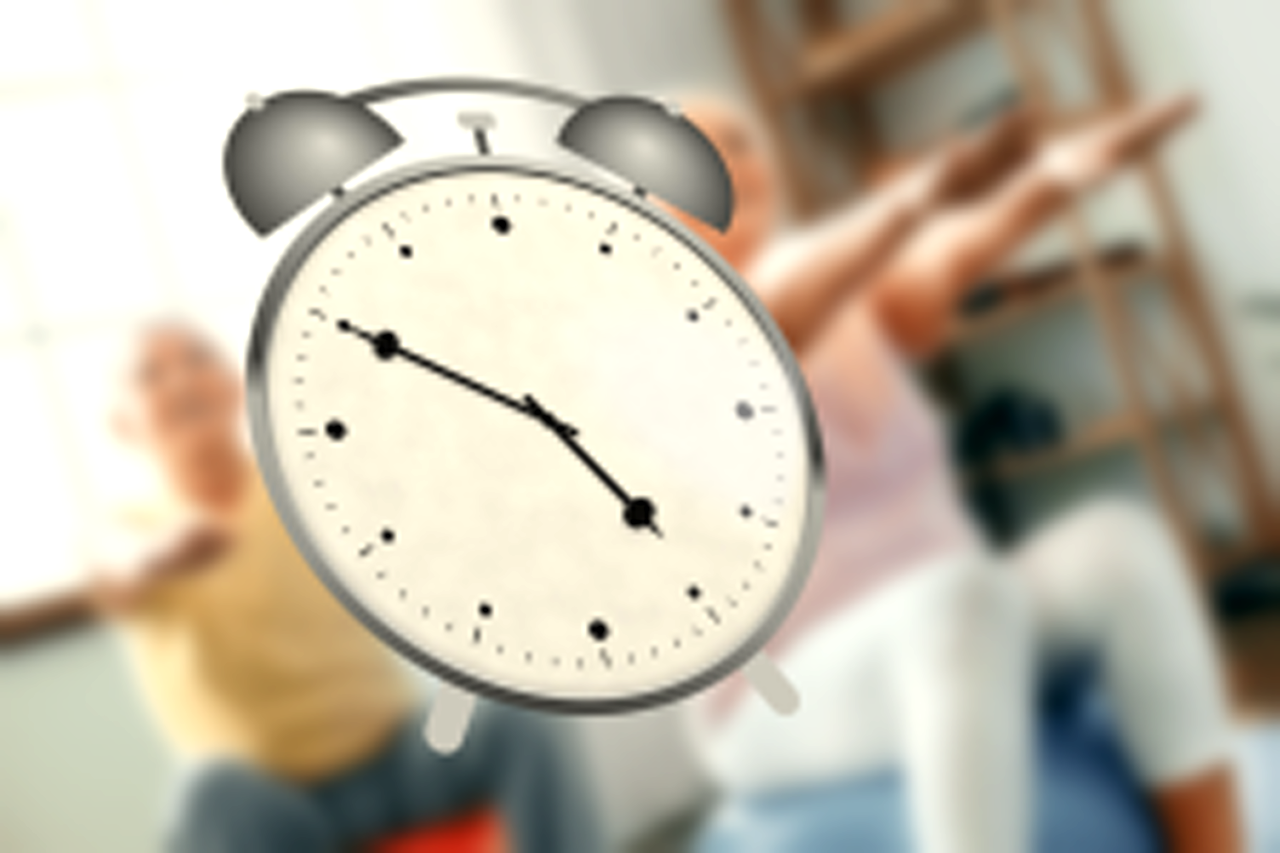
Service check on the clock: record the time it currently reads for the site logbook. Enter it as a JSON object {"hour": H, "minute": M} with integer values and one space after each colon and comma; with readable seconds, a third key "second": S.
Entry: {"hour": 4, "minute": 50}
